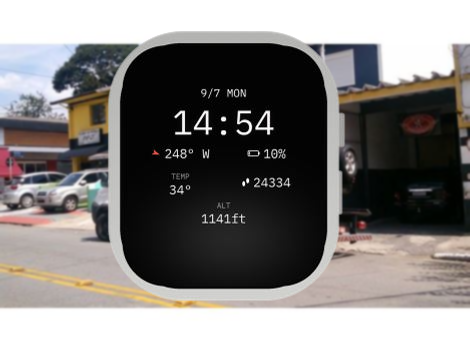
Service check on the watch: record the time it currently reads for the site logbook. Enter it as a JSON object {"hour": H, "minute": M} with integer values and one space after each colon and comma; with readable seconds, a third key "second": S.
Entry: {"hour": 14, "minute": 54}
